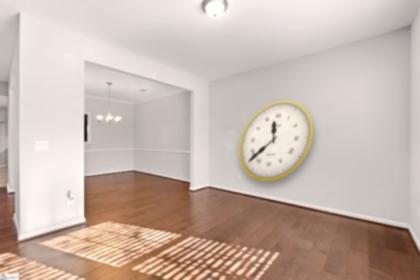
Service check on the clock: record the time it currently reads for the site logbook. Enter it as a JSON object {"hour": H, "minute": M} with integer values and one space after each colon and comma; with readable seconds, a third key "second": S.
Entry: {"hour": 11, "minute": 38}
